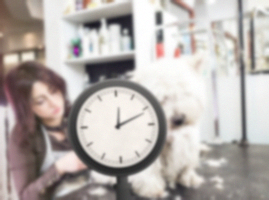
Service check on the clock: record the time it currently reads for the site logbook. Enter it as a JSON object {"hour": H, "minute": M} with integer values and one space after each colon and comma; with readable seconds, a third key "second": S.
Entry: {"hour": 12, "minute": 11}
